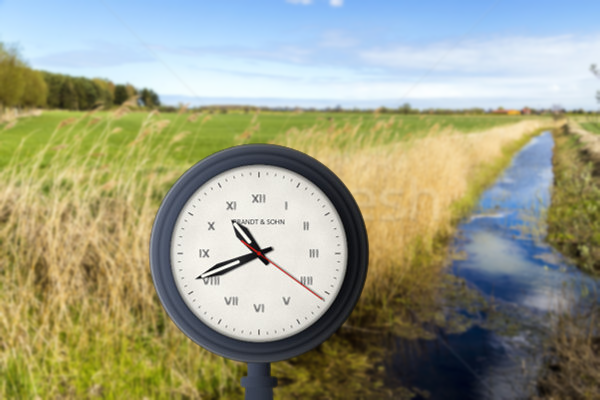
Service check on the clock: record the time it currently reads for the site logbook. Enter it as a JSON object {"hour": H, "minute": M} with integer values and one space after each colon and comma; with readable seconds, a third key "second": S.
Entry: {"hour": 10, "minute": 41, "second": 21}
